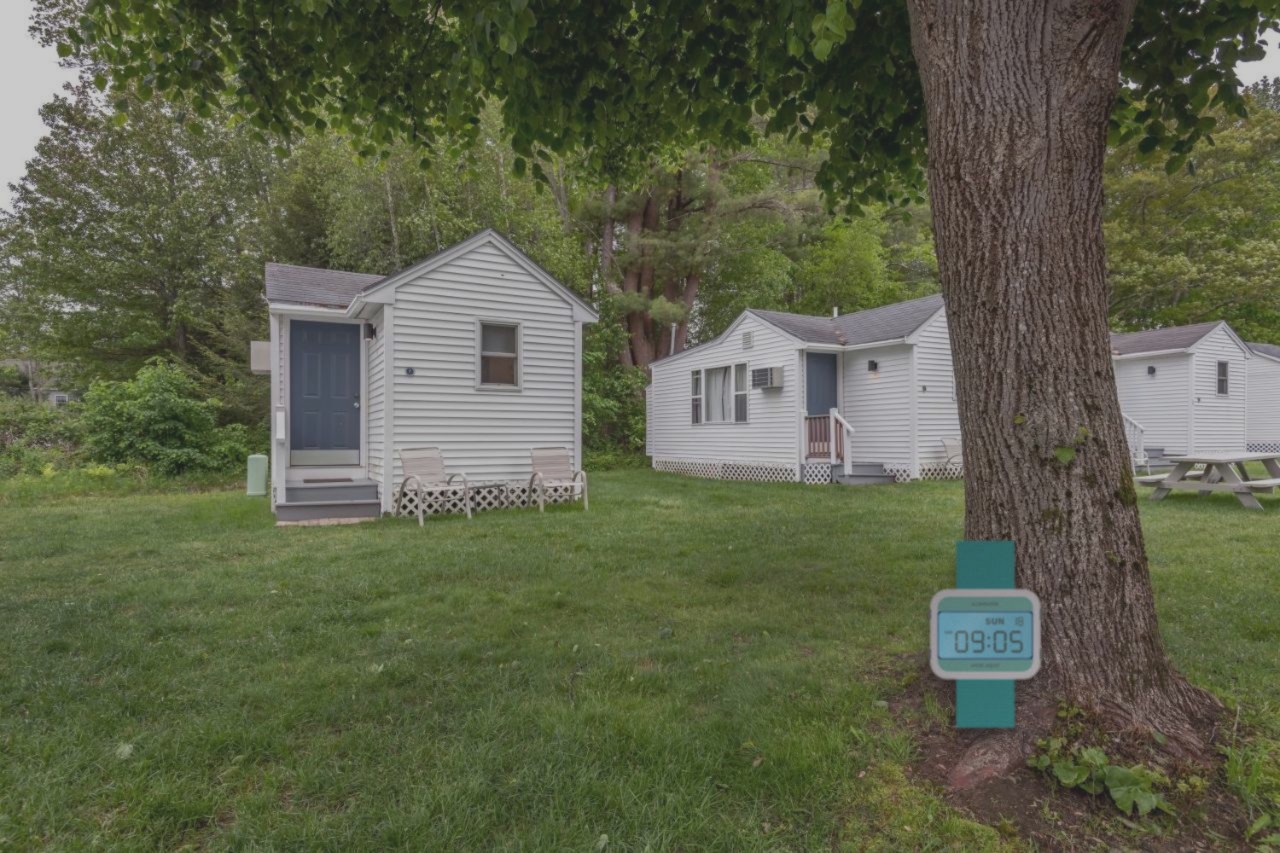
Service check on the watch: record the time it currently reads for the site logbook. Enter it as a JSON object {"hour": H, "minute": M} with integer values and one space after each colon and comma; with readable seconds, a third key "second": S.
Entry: {"hour": 9, "minute": 5}
